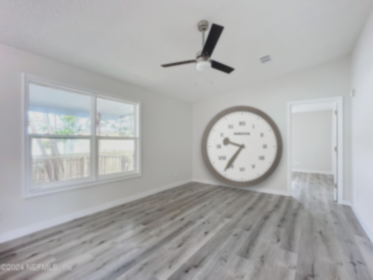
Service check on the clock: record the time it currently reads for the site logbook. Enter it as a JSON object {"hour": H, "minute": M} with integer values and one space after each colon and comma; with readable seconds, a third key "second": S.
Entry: {"hour": 9, "minute": 36}
